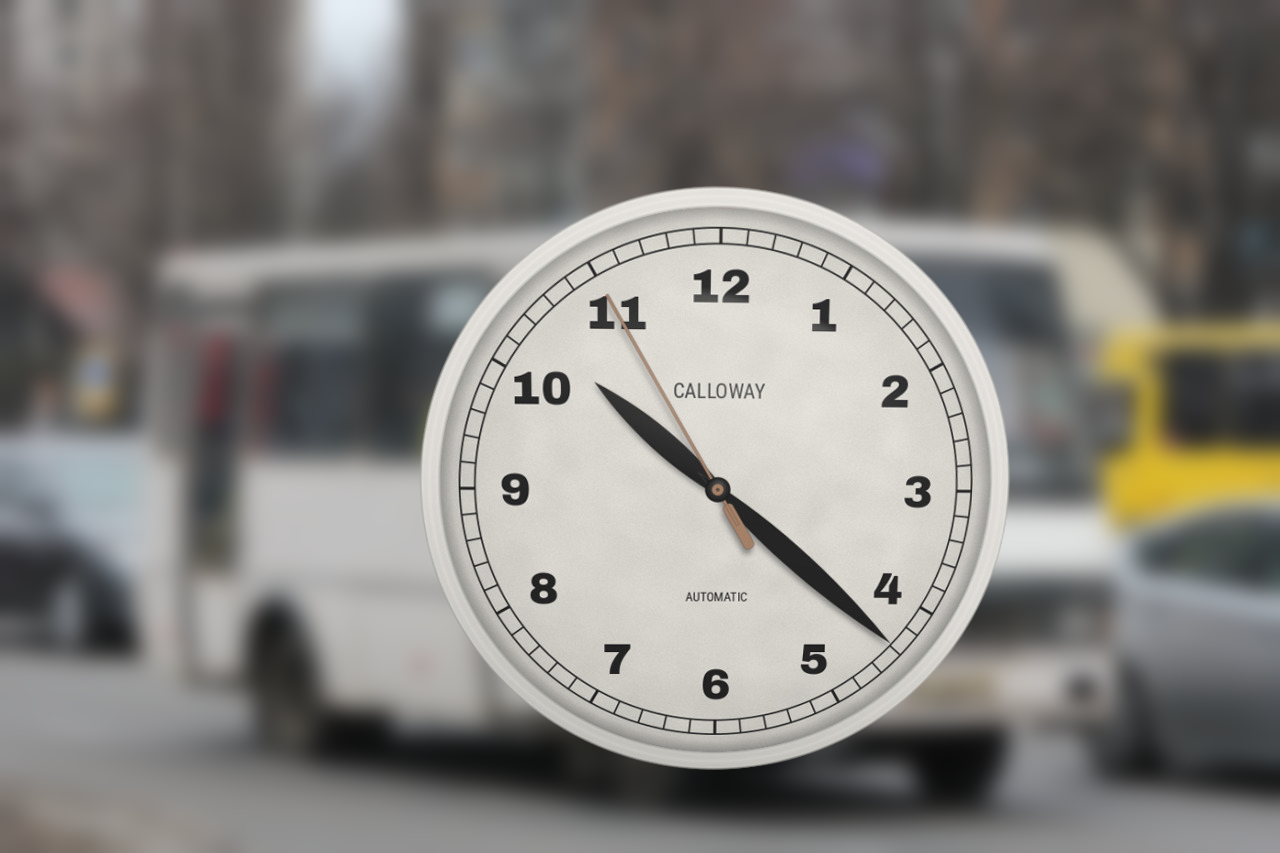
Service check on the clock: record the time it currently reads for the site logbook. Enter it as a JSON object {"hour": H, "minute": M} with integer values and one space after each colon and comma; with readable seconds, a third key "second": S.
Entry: {"hour": 10, "minute": 21, "second": 55}
